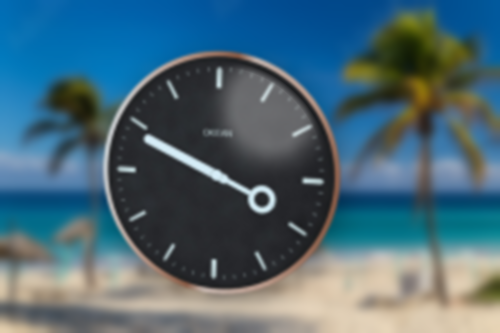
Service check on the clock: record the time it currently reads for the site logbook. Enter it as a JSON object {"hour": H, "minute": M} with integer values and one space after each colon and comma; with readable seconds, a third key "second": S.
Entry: {"hour": 3, "minute": 49}
